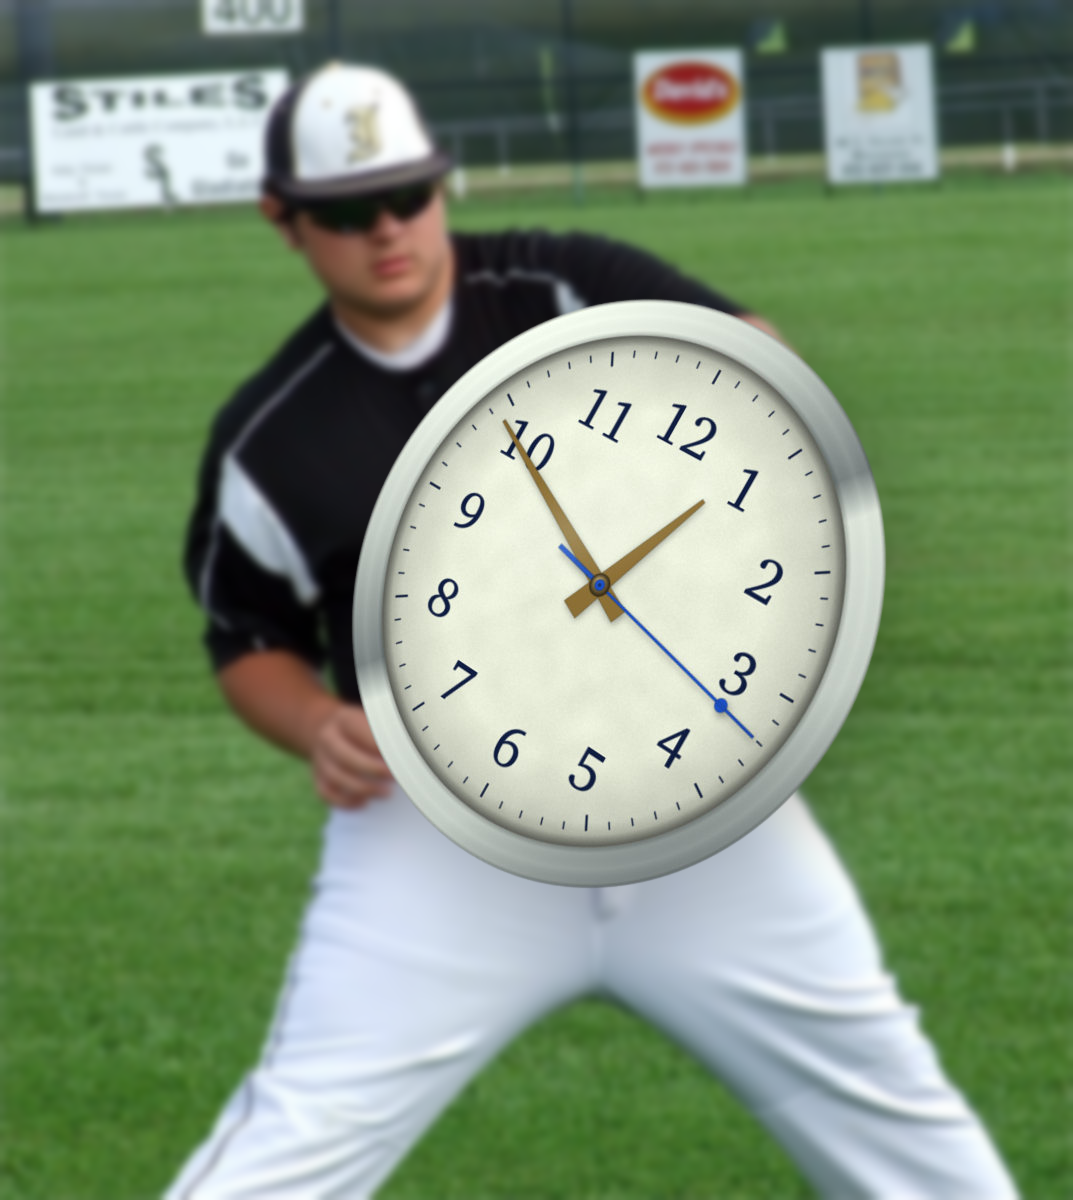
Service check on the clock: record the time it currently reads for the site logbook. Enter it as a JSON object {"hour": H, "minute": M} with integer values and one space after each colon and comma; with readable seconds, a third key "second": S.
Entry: {"hour": 12, "minute": 49, "second": 17}
